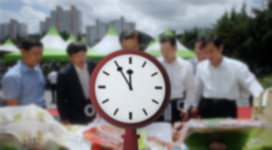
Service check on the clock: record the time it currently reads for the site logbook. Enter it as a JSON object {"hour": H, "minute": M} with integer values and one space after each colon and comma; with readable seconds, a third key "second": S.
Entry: {"hour": 11, "minute": 55}
